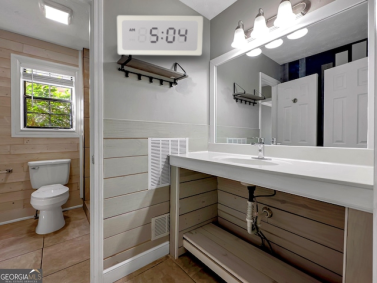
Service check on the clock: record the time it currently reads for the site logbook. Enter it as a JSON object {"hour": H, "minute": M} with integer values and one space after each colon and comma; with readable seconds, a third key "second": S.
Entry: {"hour": 5, "minute": 4}
